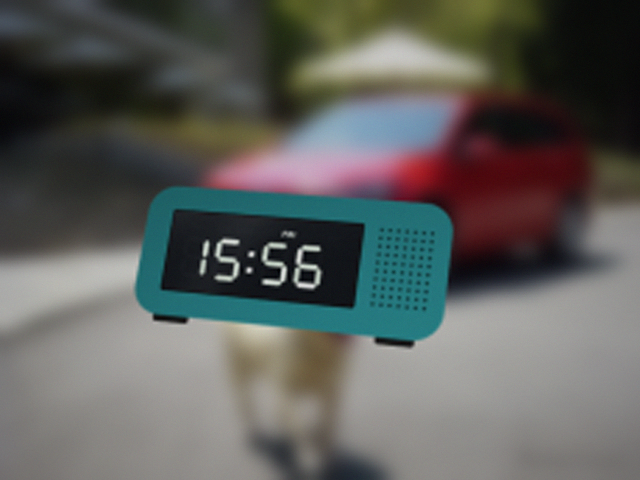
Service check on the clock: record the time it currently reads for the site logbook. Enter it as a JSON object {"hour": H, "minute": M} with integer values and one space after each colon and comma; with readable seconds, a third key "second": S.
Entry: {"hour": 15, "minute": 56}
